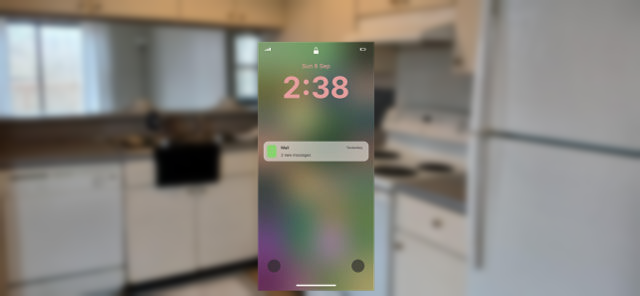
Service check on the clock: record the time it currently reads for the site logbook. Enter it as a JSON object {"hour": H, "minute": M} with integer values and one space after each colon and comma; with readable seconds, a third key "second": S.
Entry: {"hour": 2, "minute": 38}
